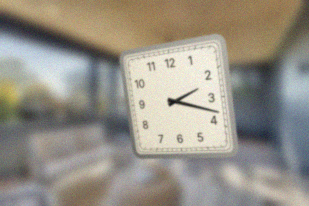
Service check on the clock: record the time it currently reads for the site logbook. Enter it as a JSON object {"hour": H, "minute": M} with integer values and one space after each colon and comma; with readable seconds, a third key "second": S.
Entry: {"hour": 2, "minute": 18}
